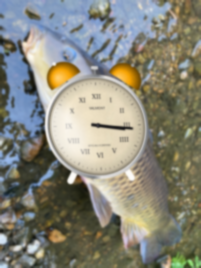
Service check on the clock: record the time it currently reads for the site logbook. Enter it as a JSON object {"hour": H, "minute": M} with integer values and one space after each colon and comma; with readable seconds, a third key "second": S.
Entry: {"hour": 3, "minute": 16}
